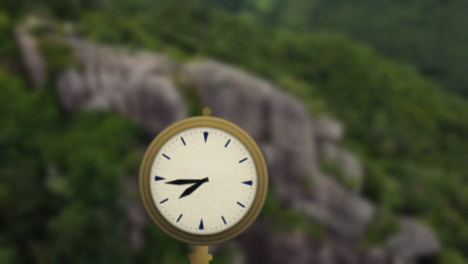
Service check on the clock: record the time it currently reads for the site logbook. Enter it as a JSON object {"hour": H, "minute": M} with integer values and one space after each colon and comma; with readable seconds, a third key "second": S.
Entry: {"hour": 7, "minute": 44}
